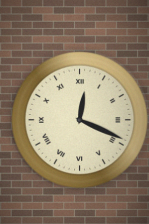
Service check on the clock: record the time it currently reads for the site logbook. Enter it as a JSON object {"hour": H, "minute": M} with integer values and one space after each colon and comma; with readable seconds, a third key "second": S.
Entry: {"hour": 12, "minute": 19}
